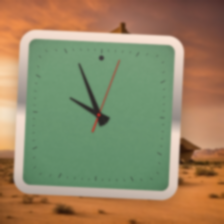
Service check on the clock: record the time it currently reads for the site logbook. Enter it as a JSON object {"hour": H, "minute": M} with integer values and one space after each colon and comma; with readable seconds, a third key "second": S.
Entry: {"hour": 9, "minute": 56, "second": 3}
